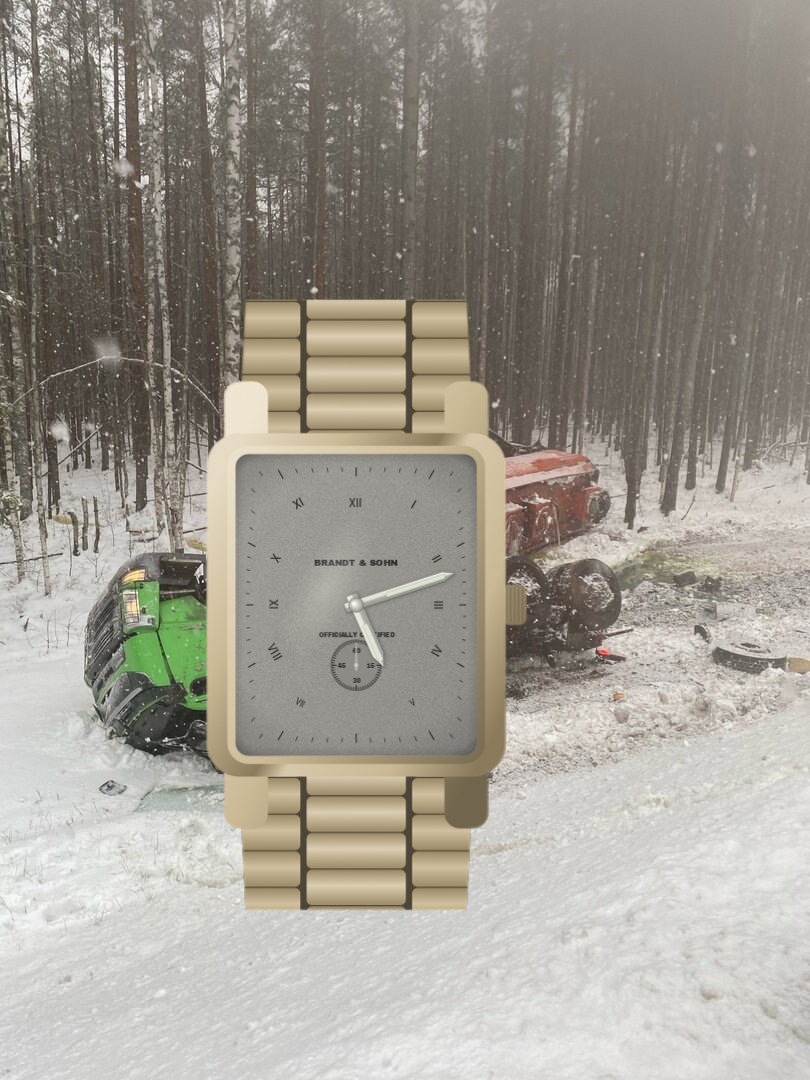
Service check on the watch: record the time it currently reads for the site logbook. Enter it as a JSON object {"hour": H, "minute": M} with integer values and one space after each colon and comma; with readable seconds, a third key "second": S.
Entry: {"hour": 5, "minute": 12}
